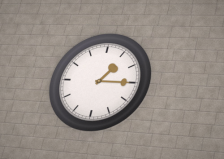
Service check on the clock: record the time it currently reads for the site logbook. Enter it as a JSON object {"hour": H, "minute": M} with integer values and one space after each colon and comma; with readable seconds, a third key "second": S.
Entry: {"hour": 1, "minute": 15}
